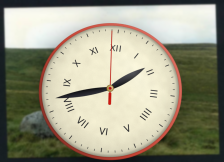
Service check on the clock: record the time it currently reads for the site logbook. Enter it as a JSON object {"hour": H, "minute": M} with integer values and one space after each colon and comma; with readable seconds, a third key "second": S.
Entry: {"hour": 1, "minute": 41, "second": 59}
